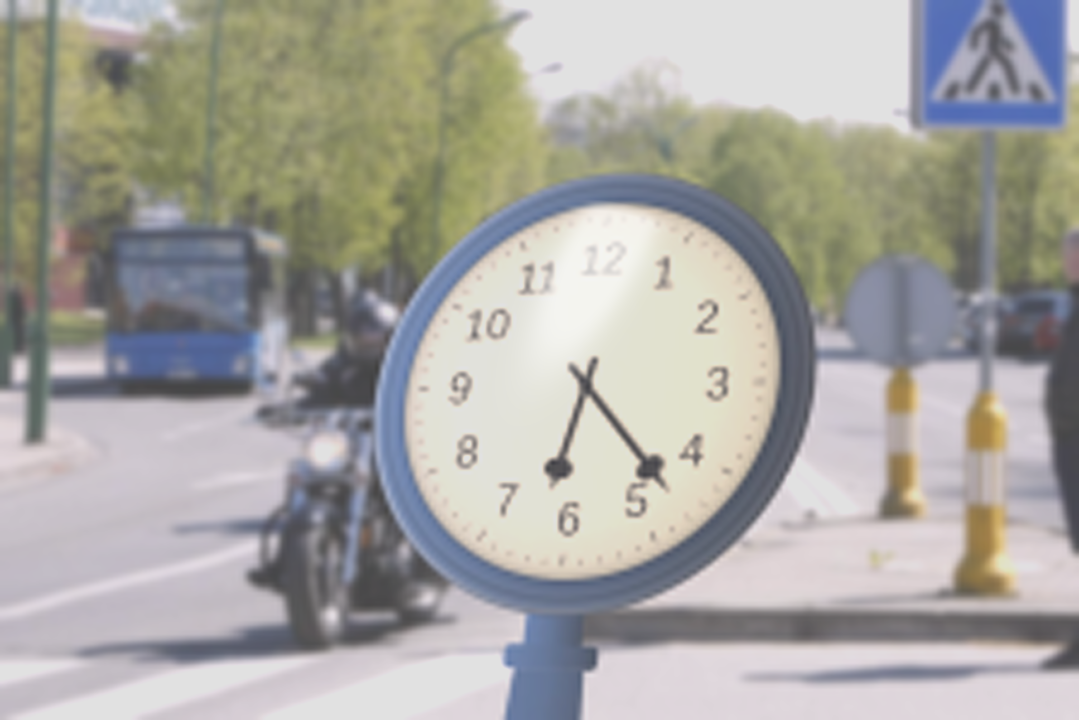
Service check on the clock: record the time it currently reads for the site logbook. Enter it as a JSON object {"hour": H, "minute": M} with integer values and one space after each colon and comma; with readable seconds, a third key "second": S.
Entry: {"hour": 6, "minute": 23}
